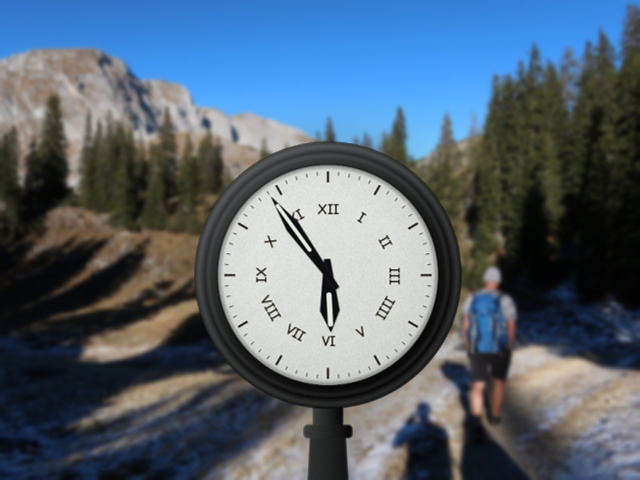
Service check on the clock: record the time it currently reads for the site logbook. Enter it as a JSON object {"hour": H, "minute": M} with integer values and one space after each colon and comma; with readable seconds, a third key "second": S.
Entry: {"hour": 5, "minute": 54}
